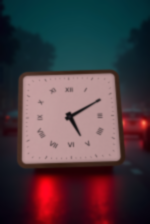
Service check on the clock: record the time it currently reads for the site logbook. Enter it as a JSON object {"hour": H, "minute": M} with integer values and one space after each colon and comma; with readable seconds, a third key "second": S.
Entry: {"hour": 5, "minute": 10}
